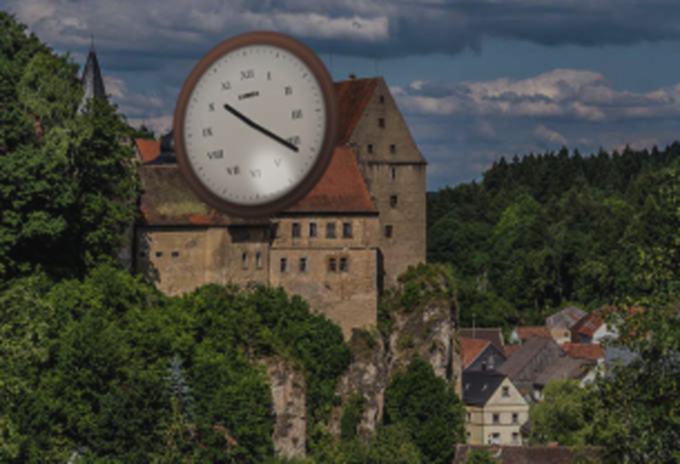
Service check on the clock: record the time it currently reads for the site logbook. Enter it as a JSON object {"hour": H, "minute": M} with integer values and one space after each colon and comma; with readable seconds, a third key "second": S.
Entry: {"hour": 10, "minute": 21}
